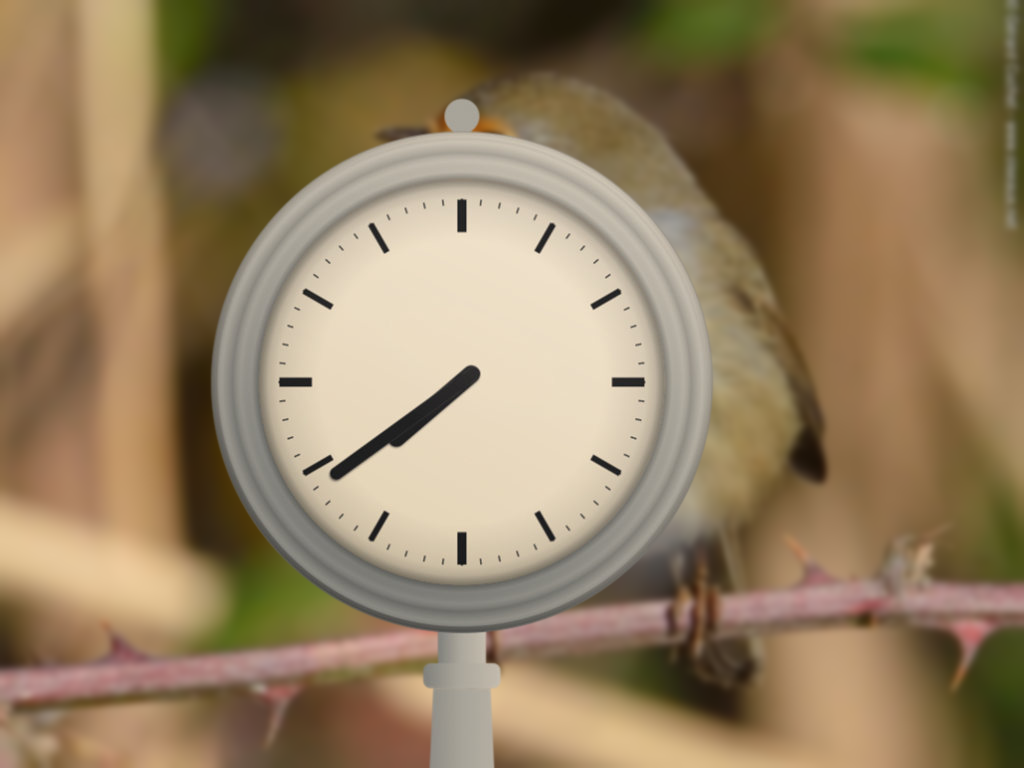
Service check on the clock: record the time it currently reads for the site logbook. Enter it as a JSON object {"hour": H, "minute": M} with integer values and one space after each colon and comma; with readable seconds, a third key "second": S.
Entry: {"hour": 7, "minute": 39}
